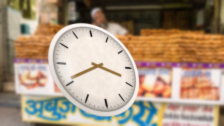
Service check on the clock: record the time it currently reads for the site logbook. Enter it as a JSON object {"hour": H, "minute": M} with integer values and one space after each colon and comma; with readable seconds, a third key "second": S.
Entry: {"hour": 3, "minute": 41}
